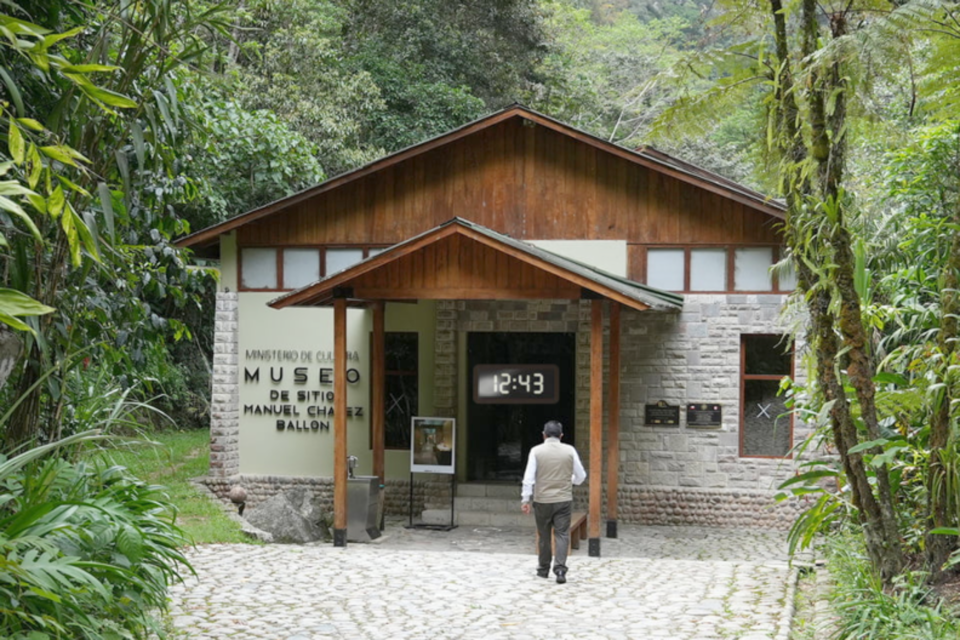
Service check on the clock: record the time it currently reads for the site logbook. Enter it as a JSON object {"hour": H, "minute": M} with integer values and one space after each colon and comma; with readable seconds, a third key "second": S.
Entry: {"hour": 12, "minute": 43}
